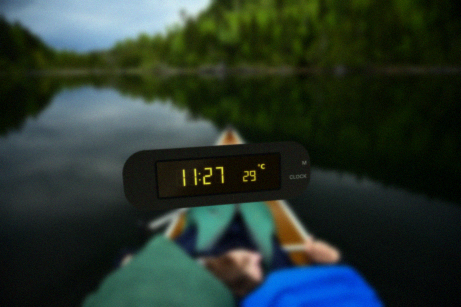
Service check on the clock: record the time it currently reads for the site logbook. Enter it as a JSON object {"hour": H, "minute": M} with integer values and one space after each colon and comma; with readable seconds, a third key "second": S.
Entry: {"hour": 11, "minute": 27}
